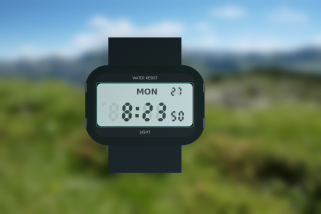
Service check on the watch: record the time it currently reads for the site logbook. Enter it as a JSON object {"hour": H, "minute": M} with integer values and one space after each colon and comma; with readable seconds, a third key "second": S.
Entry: {"hour": 8, "minute": 23, "second": 50}
